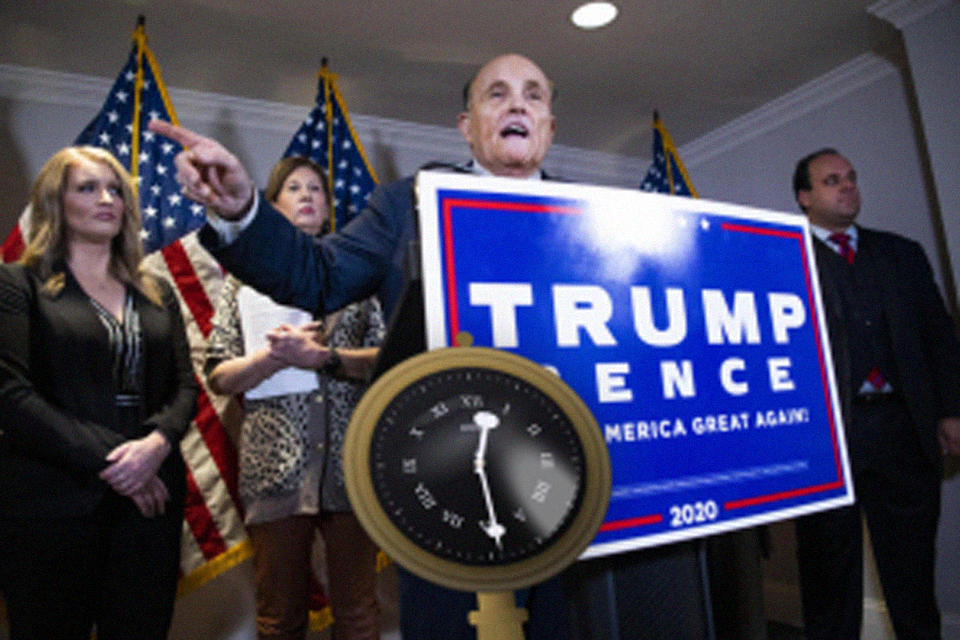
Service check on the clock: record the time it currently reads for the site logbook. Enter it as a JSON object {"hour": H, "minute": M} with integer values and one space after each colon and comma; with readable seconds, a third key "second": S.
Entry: {"hour": 12, "minute": 29}
